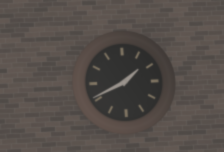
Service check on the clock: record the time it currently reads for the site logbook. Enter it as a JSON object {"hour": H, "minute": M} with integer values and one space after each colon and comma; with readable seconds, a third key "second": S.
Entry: {"hour": 1, "minute": 41}
